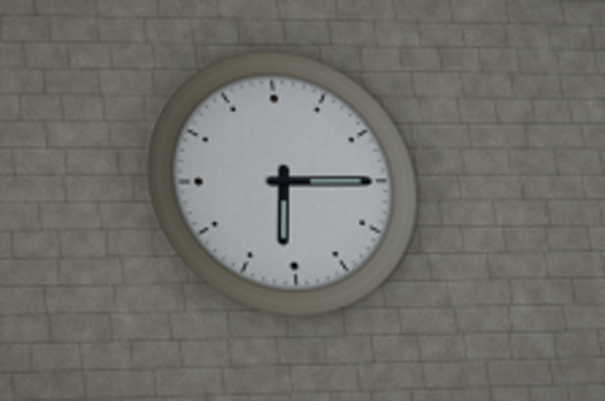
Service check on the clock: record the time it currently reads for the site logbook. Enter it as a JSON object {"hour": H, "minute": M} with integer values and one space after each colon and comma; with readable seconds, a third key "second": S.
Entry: {"hour": 6, "minute": 15}
